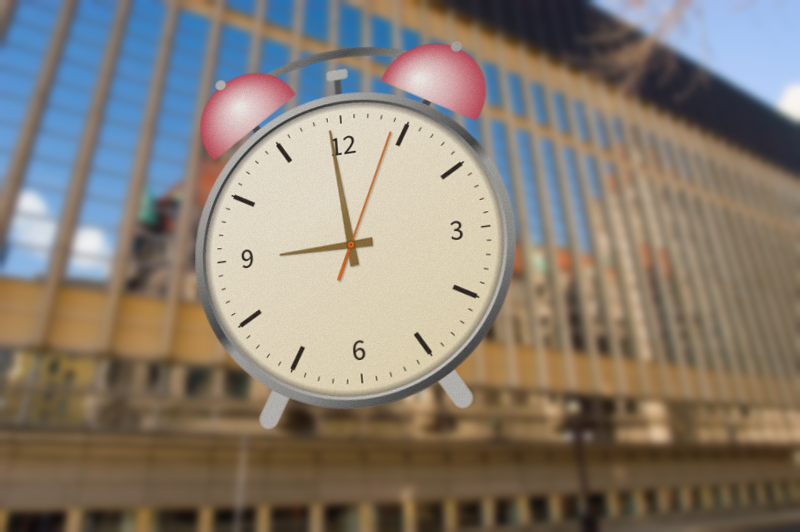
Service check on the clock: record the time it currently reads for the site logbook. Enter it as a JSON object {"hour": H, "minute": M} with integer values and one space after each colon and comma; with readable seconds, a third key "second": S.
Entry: {"hour": 8, "minute": 59, "second": 4}
